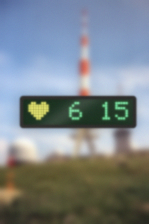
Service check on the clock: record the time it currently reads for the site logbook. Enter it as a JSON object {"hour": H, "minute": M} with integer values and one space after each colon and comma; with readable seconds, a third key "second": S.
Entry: {"hour": 6, "minute": 15}
